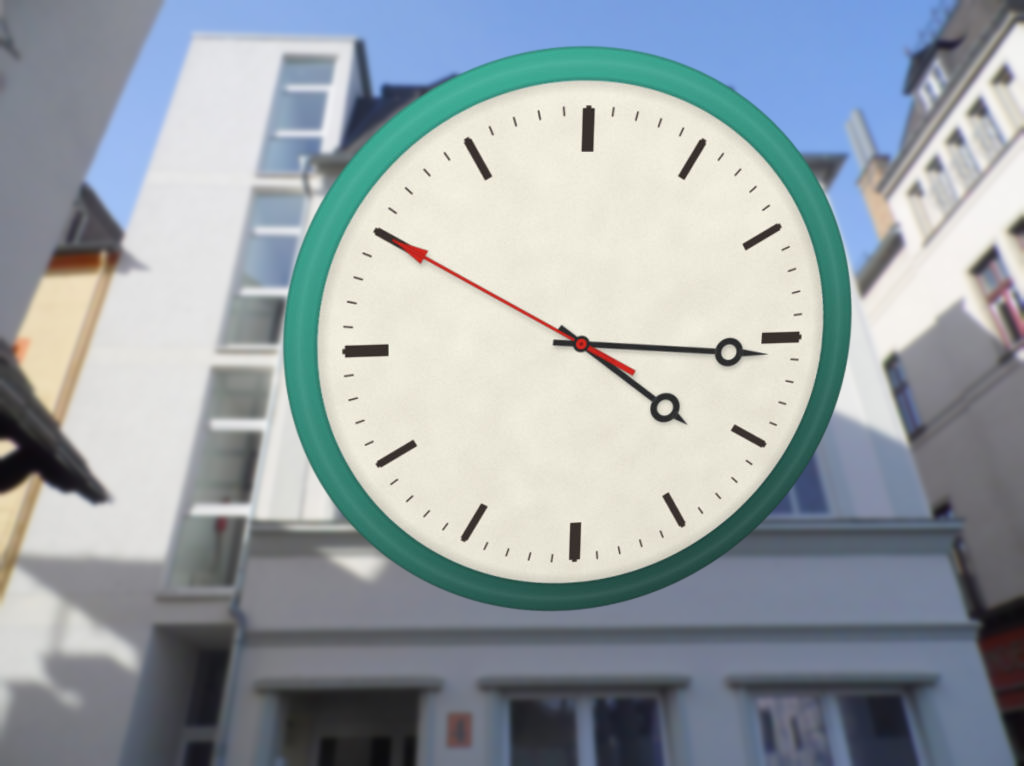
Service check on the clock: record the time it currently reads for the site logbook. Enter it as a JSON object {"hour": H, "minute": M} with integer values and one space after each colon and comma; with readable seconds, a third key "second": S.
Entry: {"hour": 4, "minute": 15, "second": 50}
